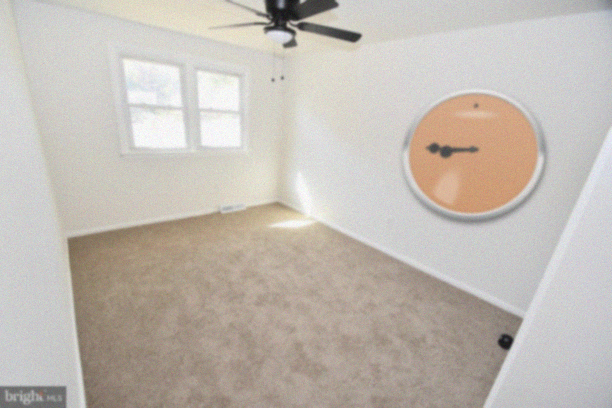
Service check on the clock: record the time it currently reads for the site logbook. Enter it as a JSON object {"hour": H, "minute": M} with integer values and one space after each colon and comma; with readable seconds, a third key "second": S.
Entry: {"hour": 8, "minute": 45}
